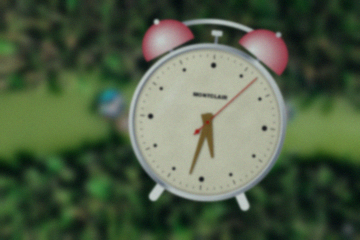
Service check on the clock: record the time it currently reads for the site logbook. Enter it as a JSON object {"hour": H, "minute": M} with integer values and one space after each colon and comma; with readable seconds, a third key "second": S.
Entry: {"hour": 5, "minute": 32, "second": 7}
